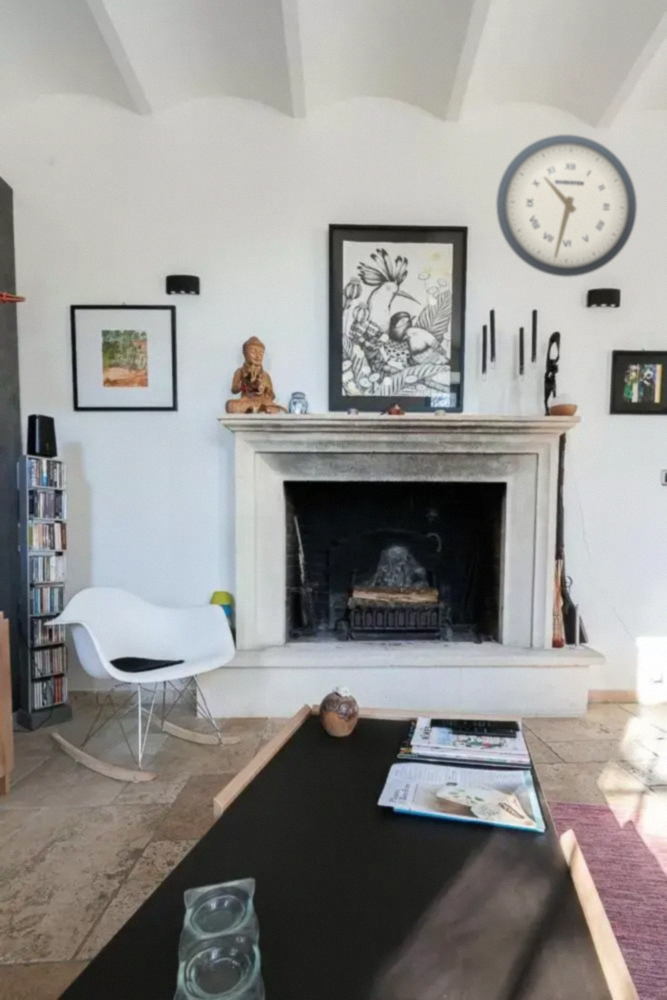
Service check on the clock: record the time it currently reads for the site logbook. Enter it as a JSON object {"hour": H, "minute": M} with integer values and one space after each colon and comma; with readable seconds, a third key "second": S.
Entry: {"hour": 10, "minute": 32}
